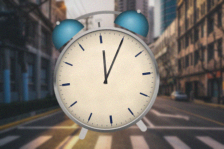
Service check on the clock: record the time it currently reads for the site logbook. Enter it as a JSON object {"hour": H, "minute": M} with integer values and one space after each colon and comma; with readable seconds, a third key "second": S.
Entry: {"hour": 12, "minute": 5}
